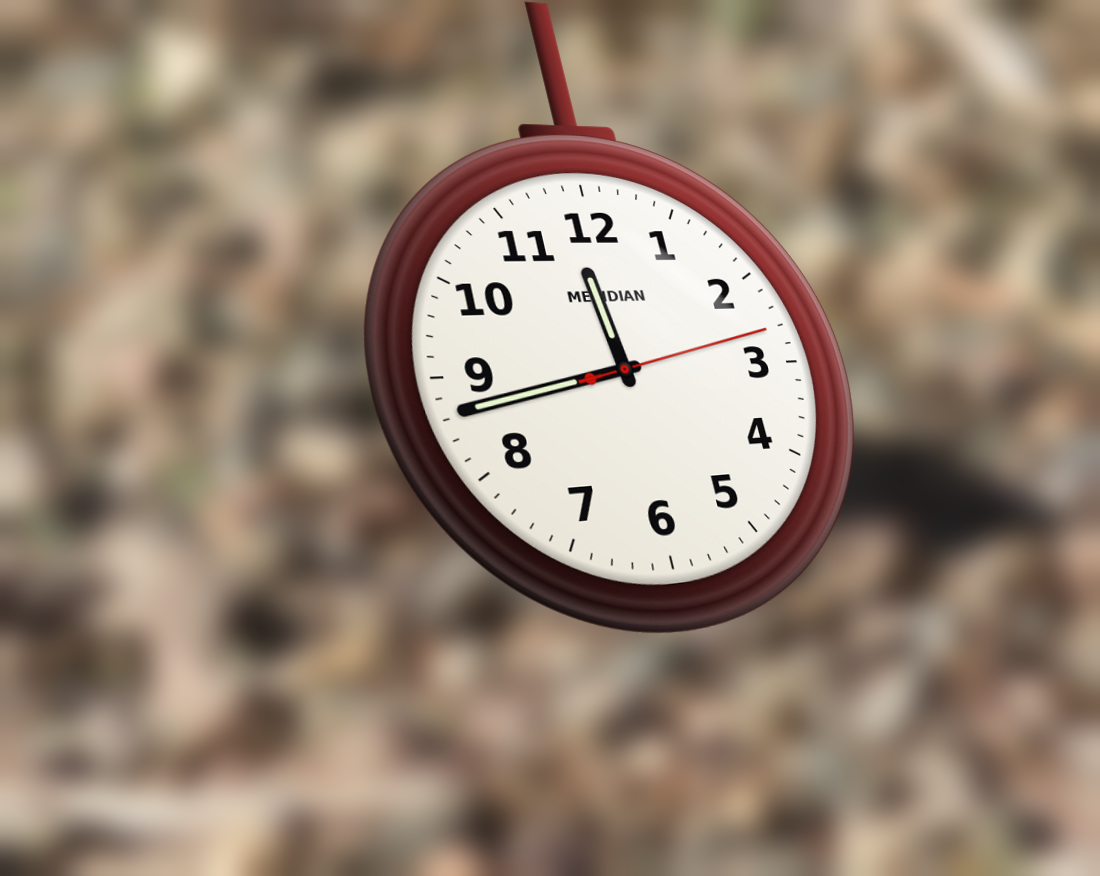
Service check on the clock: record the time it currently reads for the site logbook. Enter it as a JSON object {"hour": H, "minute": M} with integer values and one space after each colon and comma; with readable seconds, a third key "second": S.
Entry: {"hour": 11, "minute": 43, "second": 13}
